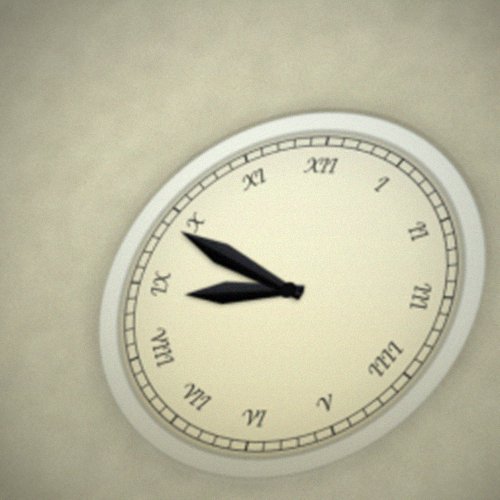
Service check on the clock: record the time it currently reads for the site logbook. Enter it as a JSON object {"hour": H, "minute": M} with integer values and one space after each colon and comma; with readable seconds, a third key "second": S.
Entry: {"hour": 8, "minute": 49}
